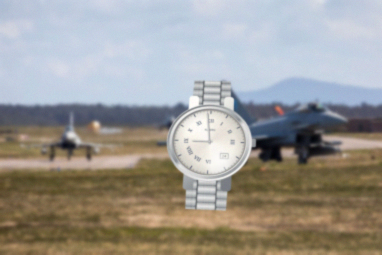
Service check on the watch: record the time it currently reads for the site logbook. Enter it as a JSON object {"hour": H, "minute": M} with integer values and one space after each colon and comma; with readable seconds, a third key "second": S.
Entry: {"hour": 8, "minute": 59}
